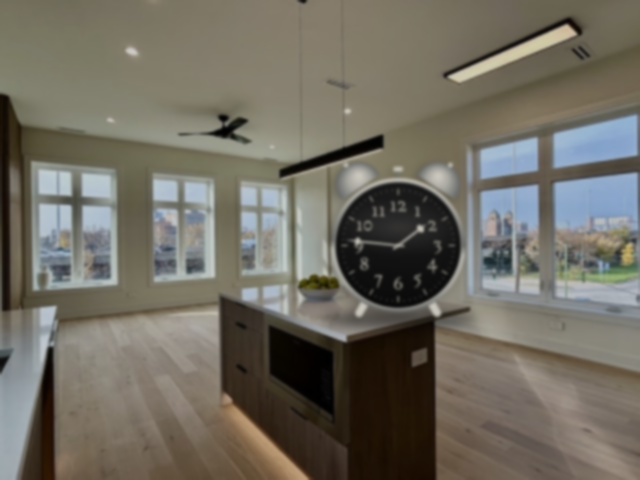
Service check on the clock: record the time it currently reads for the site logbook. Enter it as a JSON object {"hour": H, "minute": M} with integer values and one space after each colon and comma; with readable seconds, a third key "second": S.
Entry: {"hour": 1, "minute": 46}
